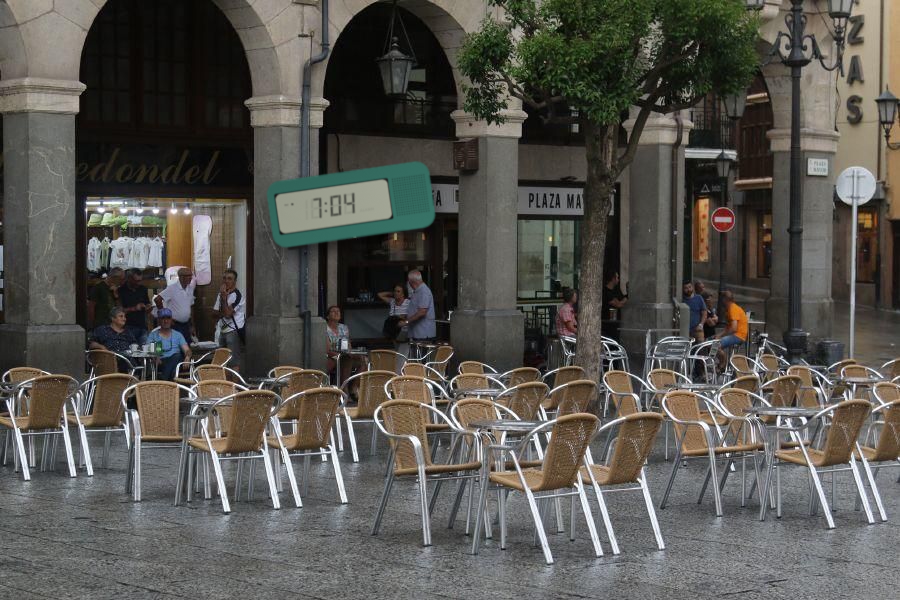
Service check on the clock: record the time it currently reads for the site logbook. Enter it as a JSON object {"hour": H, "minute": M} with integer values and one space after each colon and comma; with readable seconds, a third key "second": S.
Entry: {"hour": 7, "minute": 4}
